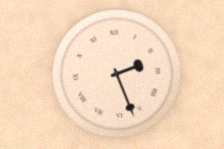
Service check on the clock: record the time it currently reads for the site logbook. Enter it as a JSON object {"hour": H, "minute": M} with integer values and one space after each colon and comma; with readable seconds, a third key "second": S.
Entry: {"hour": 2, "minute": 27}
